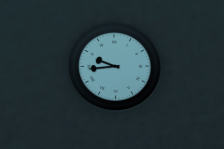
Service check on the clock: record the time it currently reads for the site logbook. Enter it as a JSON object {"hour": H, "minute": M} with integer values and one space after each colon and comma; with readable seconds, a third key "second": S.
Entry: {"hour": 9, "minute": 44}
